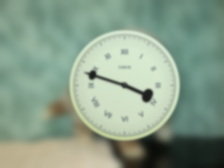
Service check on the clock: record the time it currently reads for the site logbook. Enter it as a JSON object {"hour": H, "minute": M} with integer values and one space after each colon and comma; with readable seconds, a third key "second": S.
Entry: {"hour": 3, "minute": 48}
